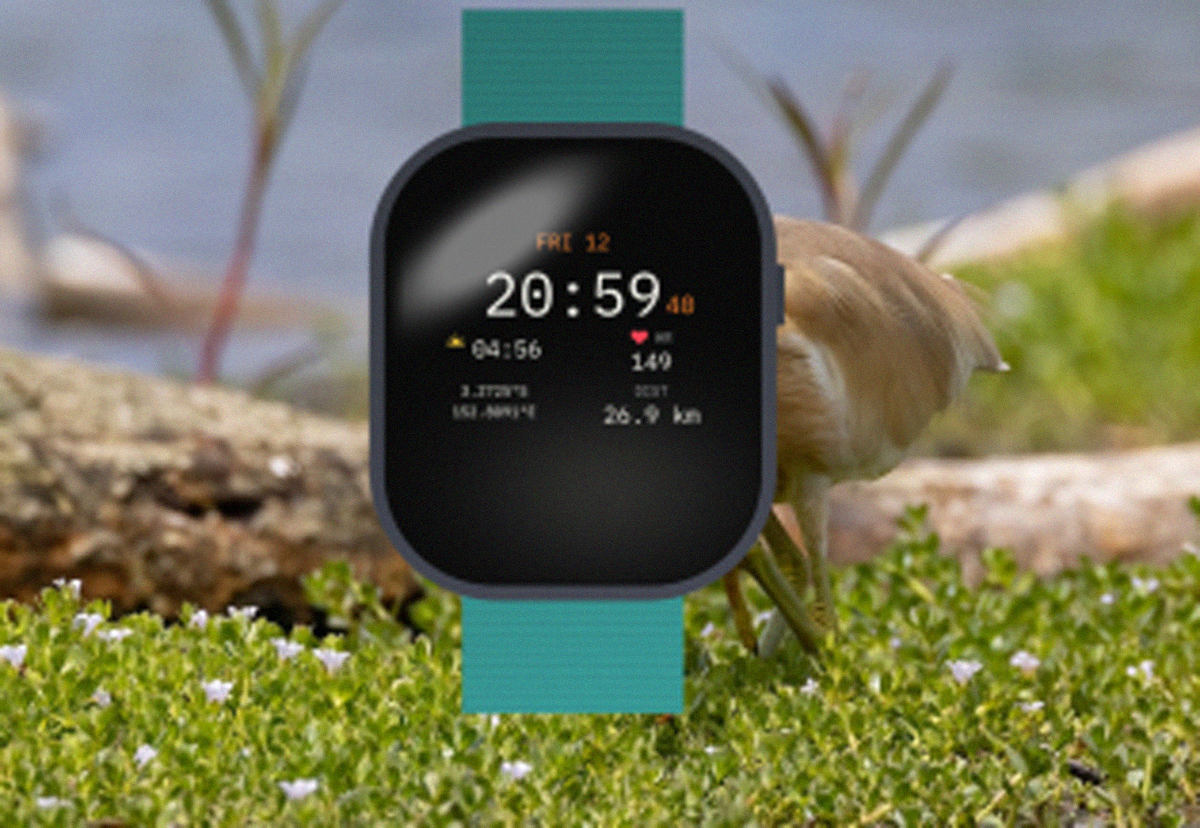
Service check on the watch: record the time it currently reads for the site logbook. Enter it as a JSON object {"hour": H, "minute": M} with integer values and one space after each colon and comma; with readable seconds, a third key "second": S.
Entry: {"hour": 20, "minute": 59}
